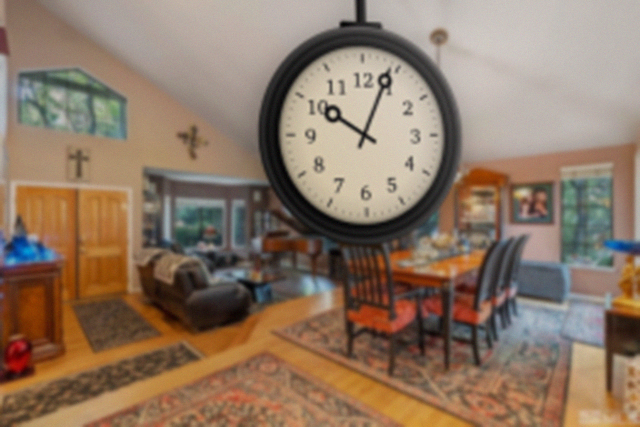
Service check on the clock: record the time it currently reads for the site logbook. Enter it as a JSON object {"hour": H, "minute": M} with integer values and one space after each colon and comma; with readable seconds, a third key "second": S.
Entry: {"hour": 10, "minute": 4}
